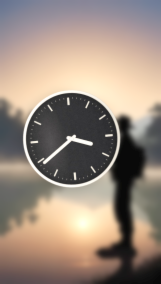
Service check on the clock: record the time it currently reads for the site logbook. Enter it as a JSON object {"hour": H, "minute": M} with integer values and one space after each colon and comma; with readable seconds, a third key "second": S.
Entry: {"hour": 3, "minute": 39}
